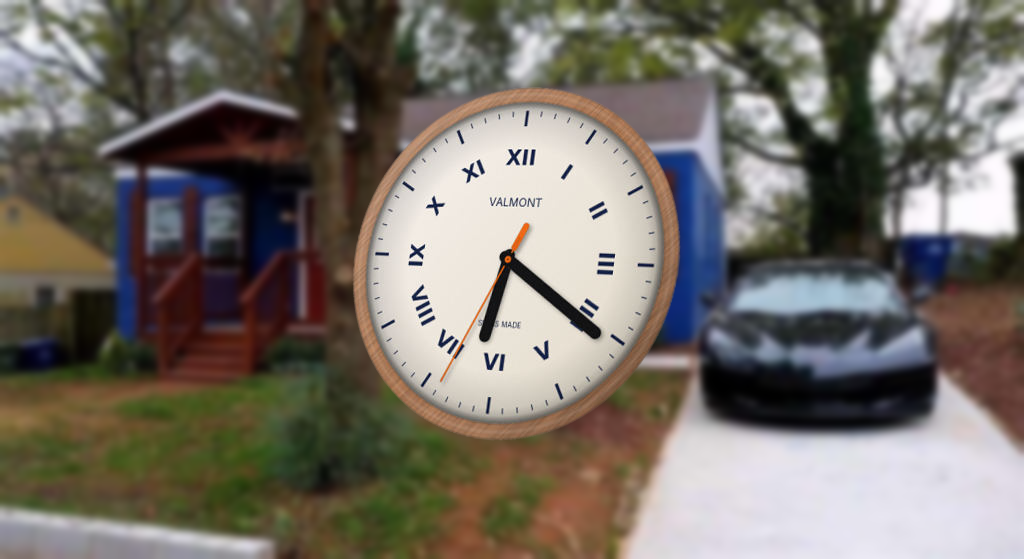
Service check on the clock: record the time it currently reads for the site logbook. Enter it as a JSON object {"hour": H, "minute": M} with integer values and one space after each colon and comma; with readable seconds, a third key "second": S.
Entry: {"hour": 6, "minute": 20, "second": 34}
